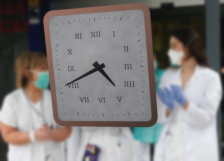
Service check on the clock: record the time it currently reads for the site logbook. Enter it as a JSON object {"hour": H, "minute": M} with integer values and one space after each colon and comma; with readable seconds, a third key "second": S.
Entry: {"hour": 4, "minute": 41}
